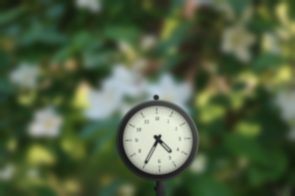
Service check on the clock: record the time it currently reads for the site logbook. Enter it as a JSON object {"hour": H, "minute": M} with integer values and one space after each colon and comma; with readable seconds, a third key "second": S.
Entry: {"hour": 4, "minute": 35}
